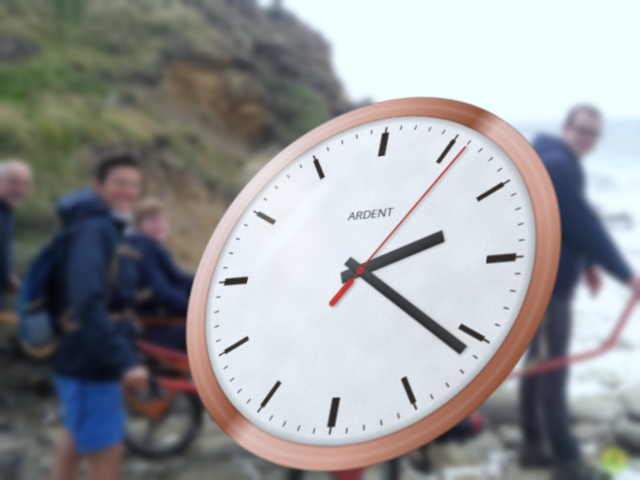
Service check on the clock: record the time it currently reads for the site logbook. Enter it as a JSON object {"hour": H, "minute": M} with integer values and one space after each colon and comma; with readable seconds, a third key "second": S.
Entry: {"hour": 2, "minute": 21, "second": 6}
